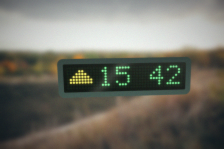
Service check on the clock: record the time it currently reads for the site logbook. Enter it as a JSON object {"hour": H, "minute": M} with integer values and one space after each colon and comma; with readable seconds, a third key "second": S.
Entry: {"hour": 15, "minute": 42}
